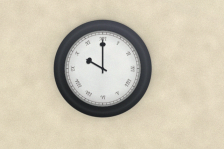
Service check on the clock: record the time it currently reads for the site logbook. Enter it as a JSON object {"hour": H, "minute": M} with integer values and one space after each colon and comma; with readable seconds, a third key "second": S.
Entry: {"hour": 10, "minute": 0}
